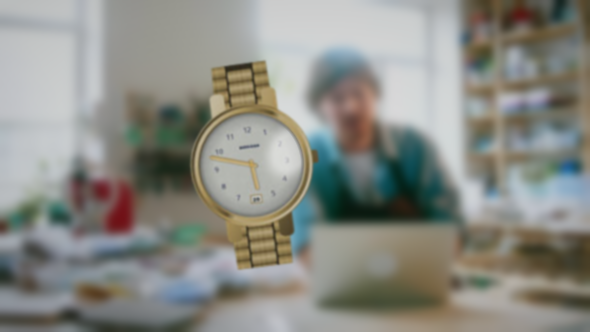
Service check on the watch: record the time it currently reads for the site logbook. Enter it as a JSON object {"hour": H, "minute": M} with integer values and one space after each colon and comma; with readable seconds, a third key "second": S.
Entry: {"hour": 5, "minute": 48}
